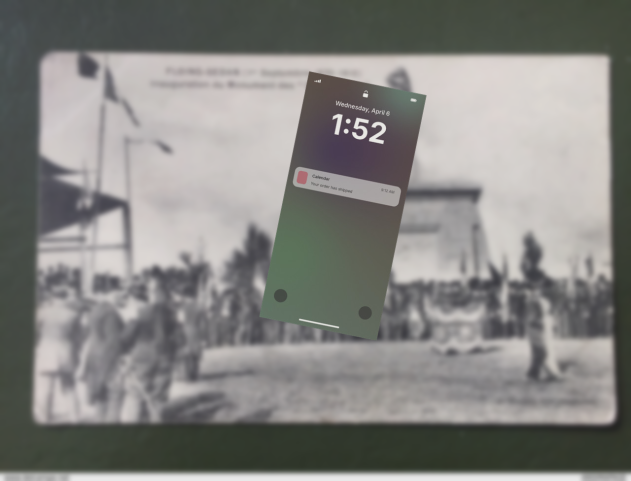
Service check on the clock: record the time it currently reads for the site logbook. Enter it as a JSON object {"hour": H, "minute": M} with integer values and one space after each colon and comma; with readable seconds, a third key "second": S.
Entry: {"hour": 1, "minute": 52}
